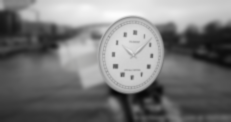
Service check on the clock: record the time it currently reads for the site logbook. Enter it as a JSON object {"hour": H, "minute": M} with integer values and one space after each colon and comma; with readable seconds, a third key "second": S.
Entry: {"hour": 10, "minute": 8}
